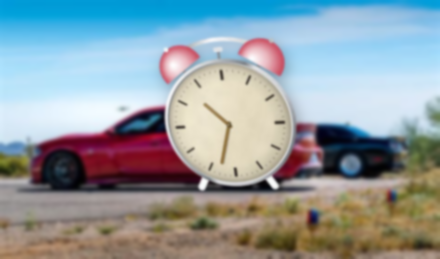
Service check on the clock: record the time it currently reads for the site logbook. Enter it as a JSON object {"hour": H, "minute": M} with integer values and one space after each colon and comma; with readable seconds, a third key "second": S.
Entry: {"hour": 10, "minute": 33}
